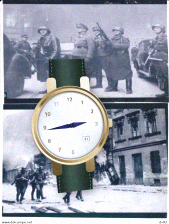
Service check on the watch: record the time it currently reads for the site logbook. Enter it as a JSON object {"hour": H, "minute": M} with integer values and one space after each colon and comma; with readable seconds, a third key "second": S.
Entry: {"hour": 2, "minute": 44}
